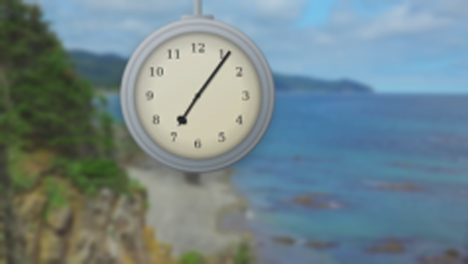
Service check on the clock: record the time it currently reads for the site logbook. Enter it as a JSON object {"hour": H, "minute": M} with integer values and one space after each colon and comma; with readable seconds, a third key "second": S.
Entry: {"hour": 7, "minute": 6}
